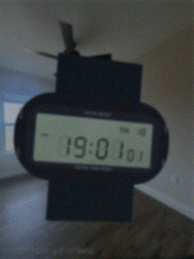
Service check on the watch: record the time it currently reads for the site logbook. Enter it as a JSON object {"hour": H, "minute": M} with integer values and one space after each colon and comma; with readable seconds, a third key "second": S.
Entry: {"hour": 19, "minute": 1, "second": 1}
